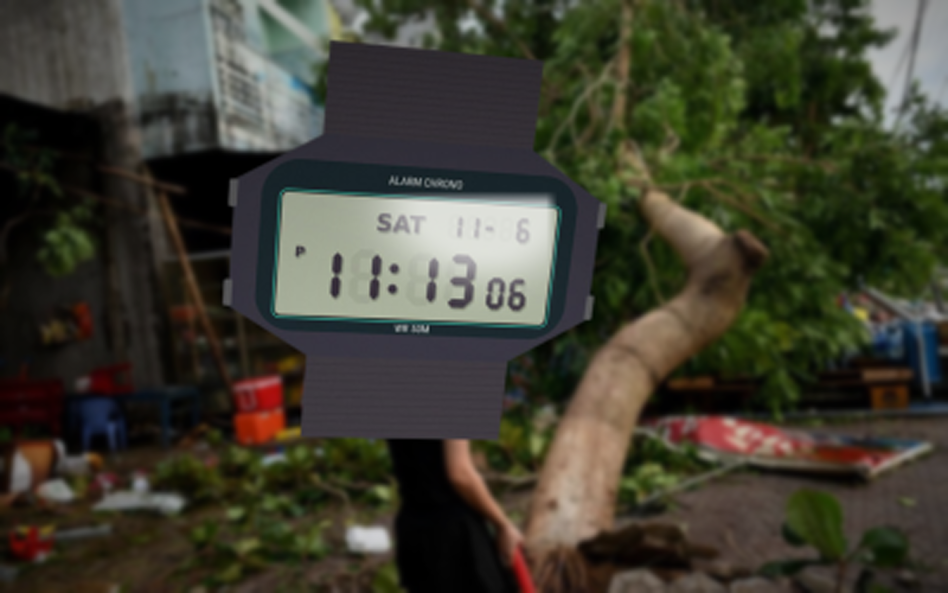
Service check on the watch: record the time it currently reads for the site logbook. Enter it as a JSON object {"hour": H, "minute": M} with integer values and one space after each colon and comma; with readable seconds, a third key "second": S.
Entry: {"hour": 11, "minute": 13, "second": 6}
